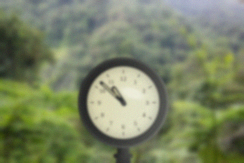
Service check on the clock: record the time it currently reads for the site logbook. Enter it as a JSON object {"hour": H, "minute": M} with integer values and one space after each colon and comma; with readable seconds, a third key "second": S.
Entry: {"hour": 10, "minute": 52}
